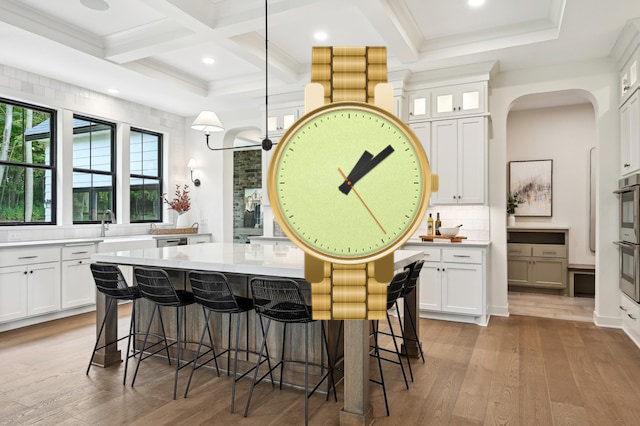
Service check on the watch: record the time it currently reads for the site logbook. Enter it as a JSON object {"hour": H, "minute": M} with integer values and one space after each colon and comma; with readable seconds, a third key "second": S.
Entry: {"hour": 1, "minute": 8, "second": 24}
